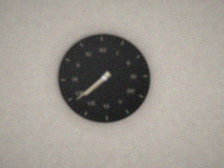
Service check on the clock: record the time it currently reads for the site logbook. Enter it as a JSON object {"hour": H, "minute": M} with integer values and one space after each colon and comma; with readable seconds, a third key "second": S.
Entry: {"hour": 7, "minute": 39}
